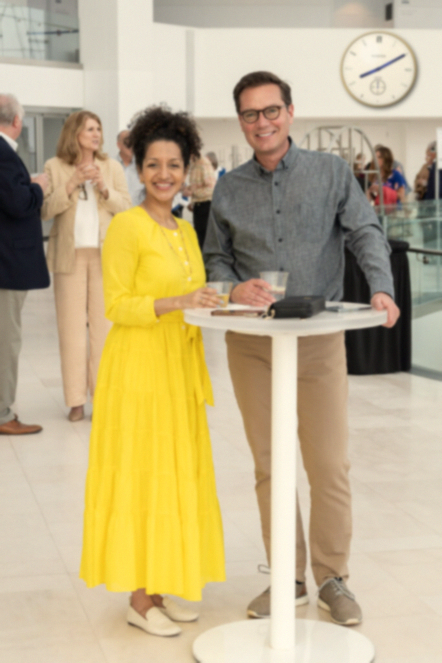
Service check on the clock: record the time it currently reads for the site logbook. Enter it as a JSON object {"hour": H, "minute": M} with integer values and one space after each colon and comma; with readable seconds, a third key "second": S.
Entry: {"hour": 8, "minute": 10}
